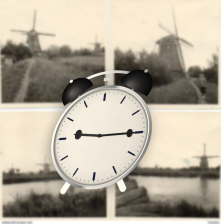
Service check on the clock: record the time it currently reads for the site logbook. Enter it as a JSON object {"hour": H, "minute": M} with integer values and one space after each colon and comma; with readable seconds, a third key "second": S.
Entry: {"hour": 9, "minute": 15}
